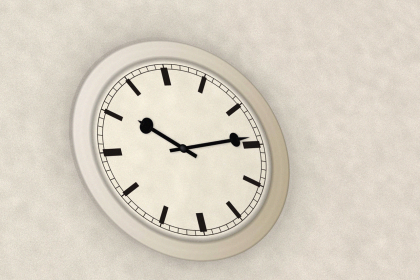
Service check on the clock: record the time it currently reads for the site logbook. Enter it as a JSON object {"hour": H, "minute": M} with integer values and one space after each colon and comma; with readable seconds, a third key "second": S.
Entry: {"hour": 10, "minute": 14}
